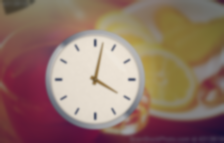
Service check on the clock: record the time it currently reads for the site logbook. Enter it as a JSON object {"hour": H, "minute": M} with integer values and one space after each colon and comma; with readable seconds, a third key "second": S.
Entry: {"hour": 4, "minute": 2}
